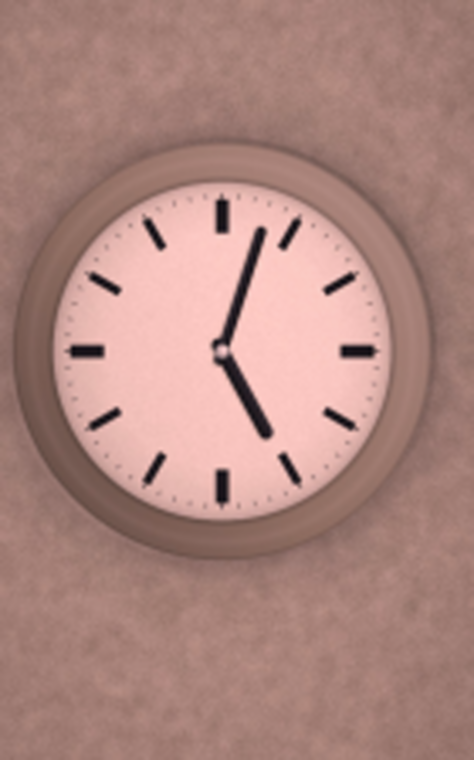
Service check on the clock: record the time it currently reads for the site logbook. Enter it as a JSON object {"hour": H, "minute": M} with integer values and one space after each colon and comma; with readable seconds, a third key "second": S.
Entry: {"hour": 5, "minute": 3}
